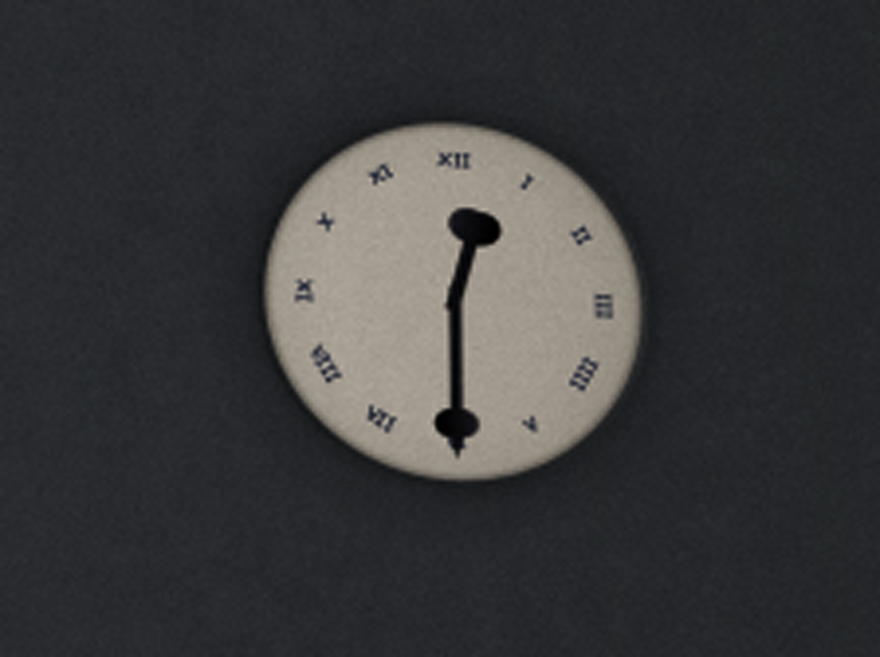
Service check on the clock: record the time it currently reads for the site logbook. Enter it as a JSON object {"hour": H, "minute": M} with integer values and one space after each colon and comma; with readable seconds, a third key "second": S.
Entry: {"hour": 12, "minute": 30}
